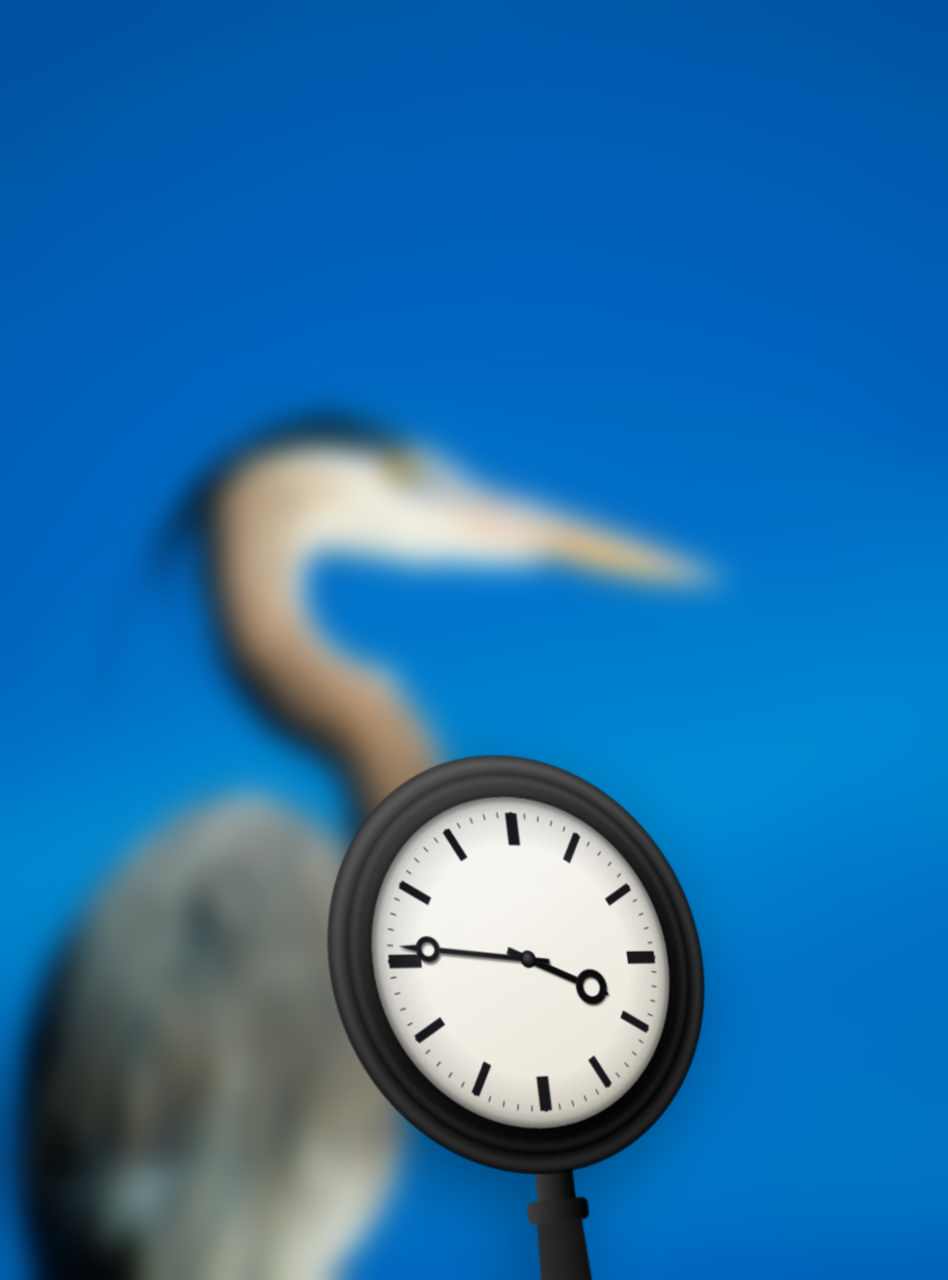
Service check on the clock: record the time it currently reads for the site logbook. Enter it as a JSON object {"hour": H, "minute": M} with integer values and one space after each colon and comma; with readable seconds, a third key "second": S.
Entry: {"hour": 3, "minute": 46}
